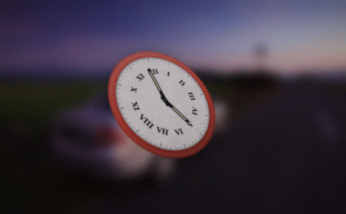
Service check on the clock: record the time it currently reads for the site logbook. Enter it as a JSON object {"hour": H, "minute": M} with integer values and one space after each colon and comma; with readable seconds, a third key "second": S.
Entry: {"hour": 4, "minute": 59}
